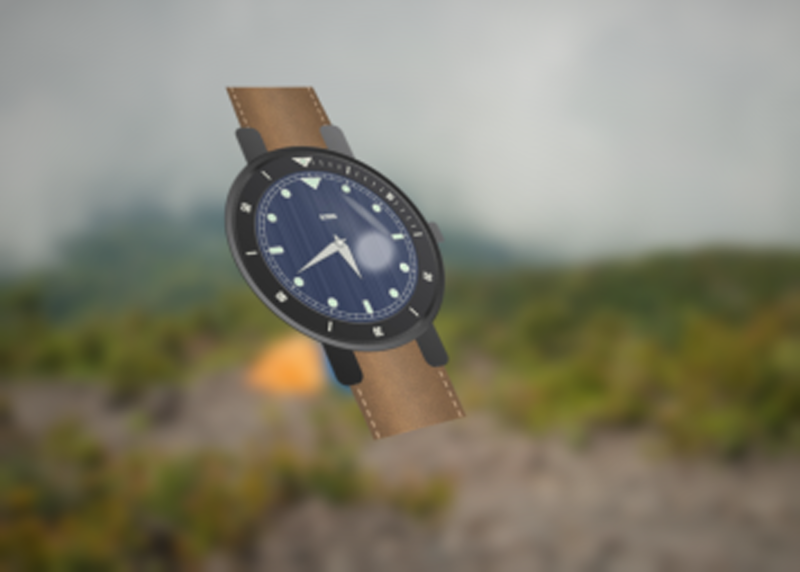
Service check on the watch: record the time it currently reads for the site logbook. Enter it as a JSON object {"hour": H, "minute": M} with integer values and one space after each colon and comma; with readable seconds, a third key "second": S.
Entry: {"hour": 5, "minute": 41}
